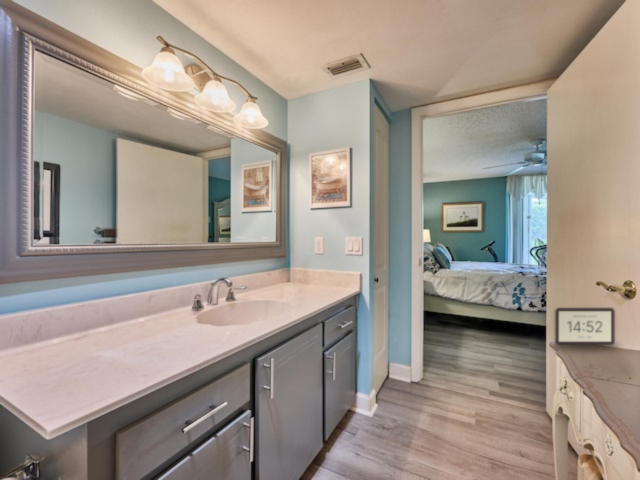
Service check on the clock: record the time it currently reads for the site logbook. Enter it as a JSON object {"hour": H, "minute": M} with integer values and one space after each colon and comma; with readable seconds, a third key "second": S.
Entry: {"hour": 14, "minute": 52}
